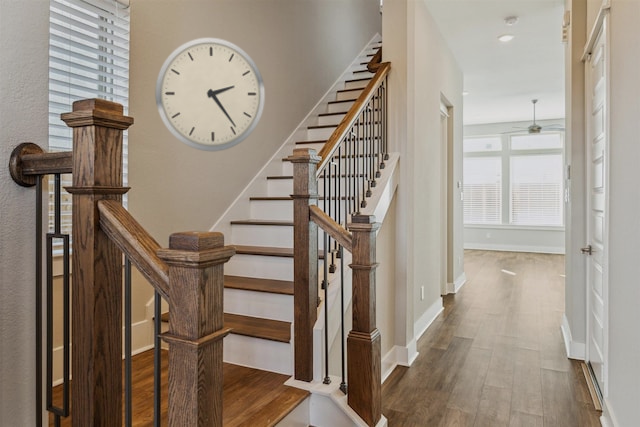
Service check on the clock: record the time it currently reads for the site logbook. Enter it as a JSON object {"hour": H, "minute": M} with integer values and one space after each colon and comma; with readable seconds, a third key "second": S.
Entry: {"hour": 2, "minute": 24}
